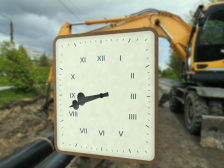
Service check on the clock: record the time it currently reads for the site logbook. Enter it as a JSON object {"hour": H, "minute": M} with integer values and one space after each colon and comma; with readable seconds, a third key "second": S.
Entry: {"hour": 8, "minute": 42}
